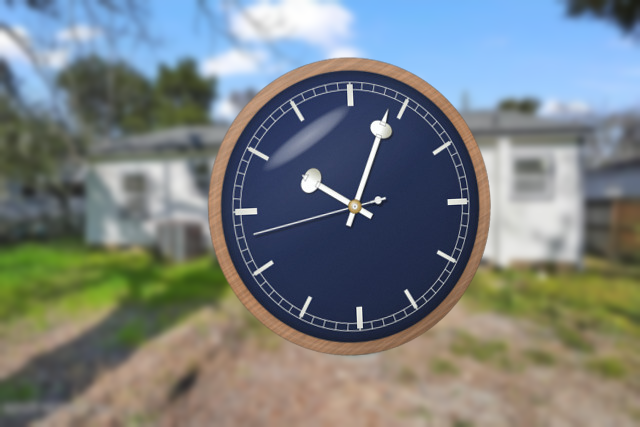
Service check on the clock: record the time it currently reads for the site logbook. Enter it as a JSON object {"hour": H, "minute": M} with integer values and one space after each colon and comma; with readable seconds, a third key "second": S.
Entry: {"hour": 10, "minute": 3, "second": 43}
